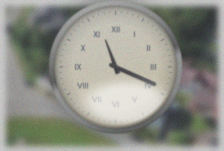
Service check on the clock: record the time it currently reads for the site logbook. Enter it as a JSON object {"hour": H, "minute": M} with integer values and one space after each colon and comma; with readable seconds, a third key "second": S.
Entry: {"hour": 11, "minute": 19}
